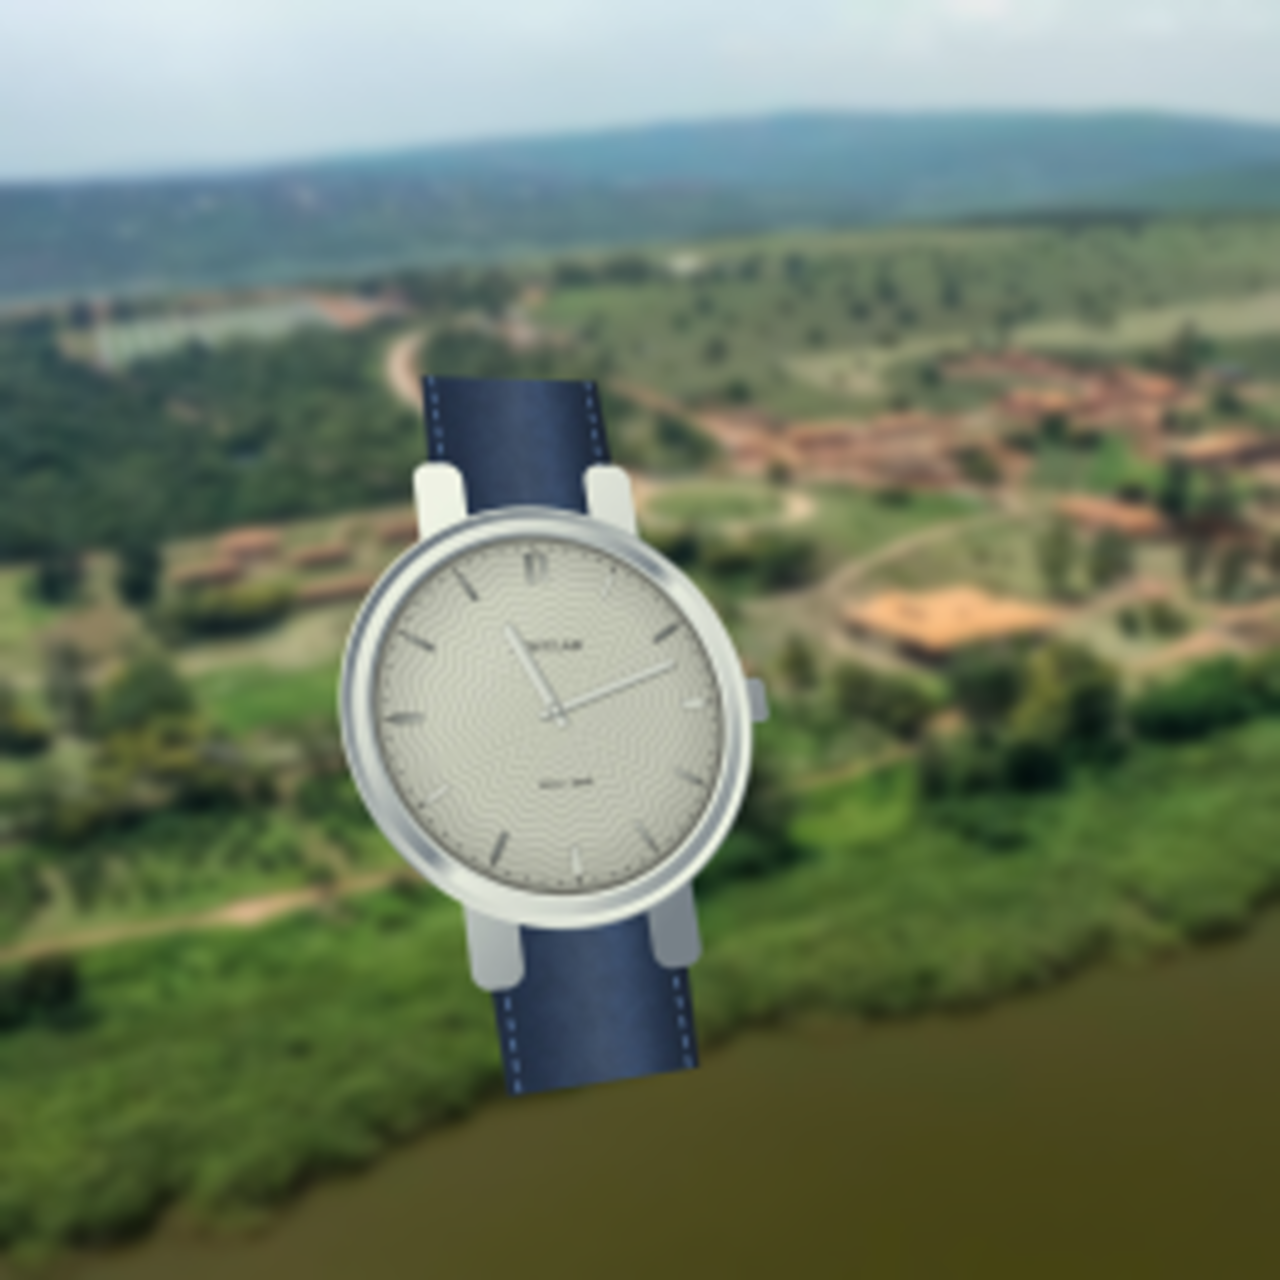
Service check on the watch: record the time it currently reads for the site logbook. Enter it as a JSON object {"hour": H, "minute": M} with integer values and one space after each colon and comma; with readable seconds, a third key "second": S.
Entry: {"hour": 11, "minute": 12}
